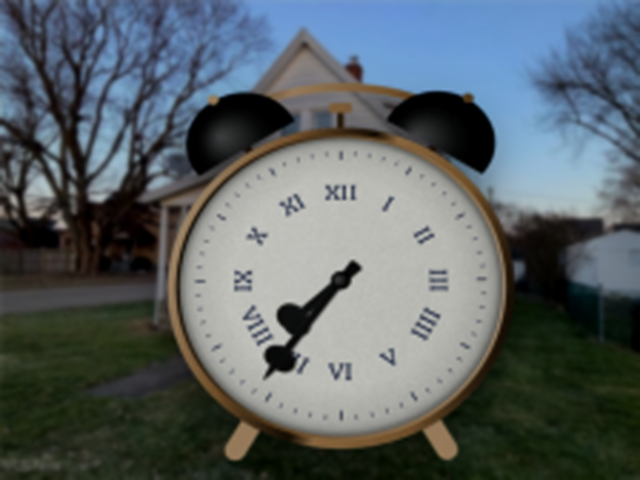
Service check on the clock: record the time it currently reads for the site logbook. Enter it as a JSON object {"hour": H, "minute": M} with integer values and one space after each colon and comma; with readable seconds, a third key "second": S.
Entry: {"hour": 7, "minute": 36}
